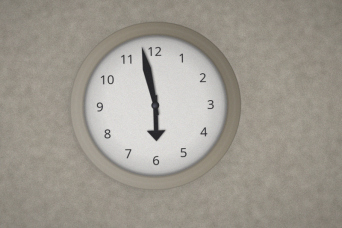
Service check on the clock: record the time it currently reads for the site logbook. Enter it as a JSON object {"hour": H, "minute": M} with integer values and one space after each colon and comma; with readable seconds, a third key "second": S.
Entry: {"hour": 5, "minute": 58}
